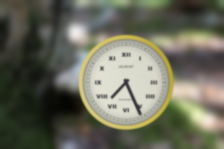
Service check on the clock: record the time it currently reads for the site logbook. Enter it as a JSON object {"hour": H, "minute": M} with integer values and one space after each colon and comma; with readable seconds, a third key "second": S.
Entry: {"hour": 7, "minute": 26}
